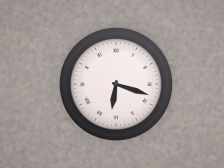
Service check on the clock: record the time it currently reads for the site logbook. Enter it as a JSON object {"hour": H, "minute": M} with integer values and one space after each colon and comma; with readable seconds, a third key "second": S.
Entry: {"hour": 6, "minute": 18}
